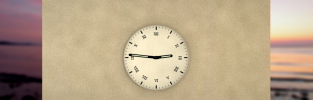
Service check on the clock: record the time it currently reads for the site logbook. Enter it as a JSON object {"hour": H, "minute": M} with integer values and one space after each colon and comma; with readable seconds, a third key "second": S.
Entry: {"hour": 2, "minute": 46}
